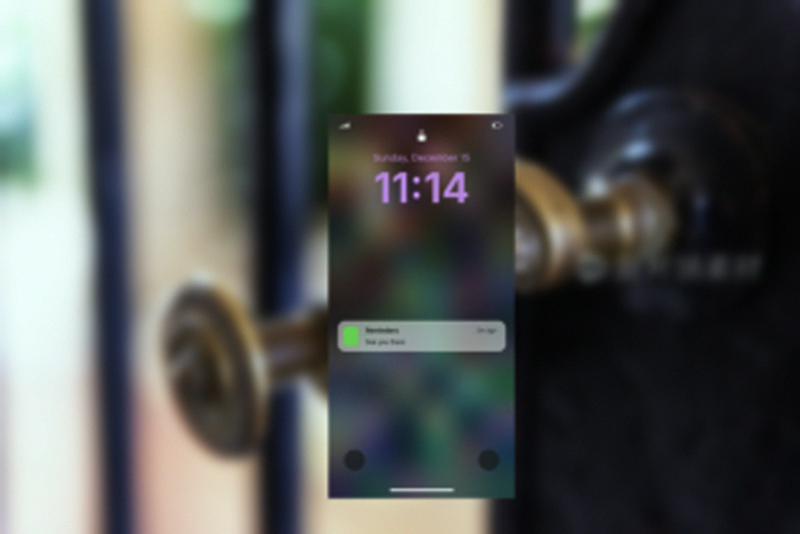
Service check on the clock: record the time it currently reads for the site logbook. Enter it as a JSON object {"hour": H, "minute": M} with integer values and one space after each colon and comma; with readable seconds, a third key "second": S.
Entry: {"hour": 11, "minute": 14}
